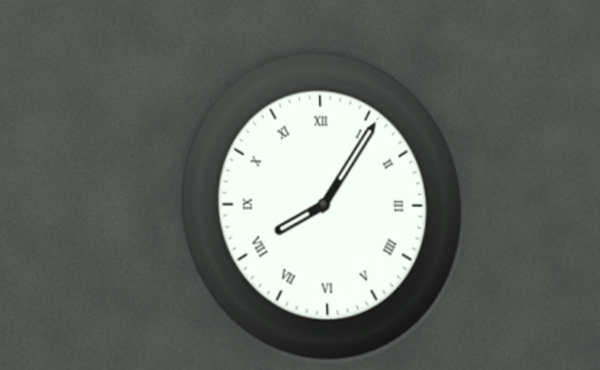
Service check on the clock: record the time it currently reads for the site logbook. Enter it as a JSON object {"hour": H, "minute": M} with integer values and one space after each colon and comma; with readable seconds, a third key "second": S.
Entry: {"hour": 8, "minute": 6}
